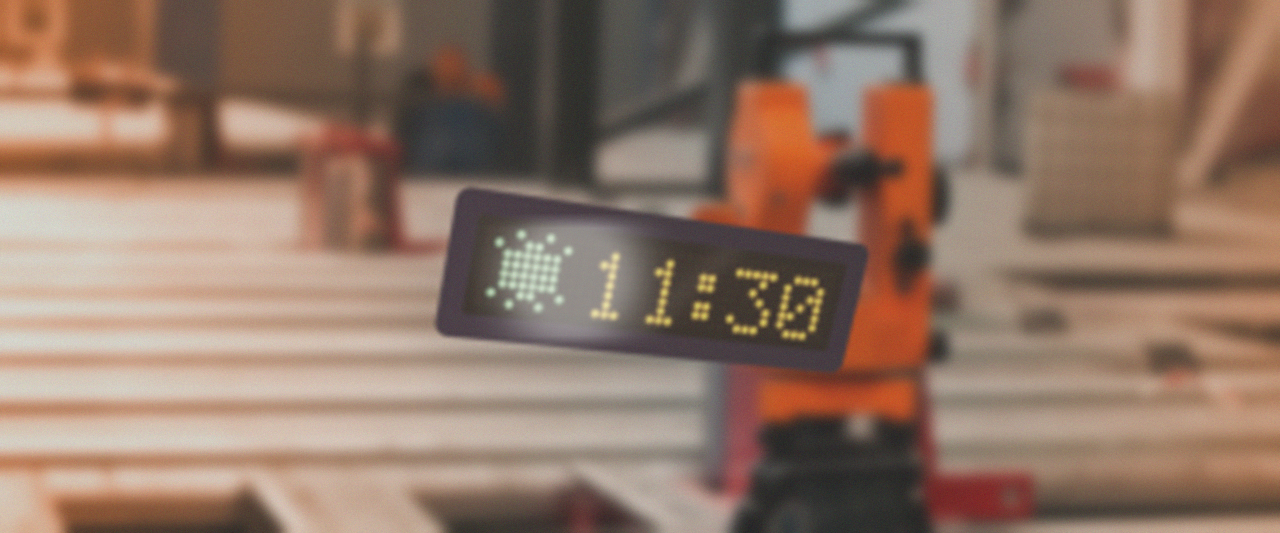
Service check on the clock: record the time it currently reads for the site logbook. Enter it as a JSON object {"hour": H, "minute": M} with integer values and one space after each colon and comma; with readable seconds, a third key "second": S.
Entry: {"hour": 11, "minute": 30}
